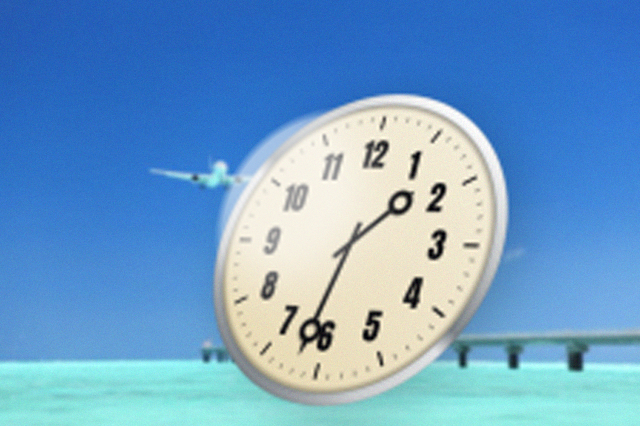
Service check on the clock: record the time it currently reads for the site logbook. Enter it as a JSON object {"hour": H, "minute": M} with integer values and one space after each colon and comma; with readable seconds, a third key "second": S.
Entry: {"hour": 1, "minute": 32}
